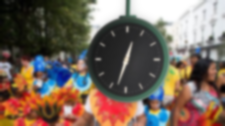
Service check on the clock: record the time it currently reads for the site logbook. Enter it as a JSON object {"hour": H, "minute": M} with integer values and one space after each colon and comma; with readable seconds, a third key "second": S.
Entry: {"hour": 12, "minute": 33}
